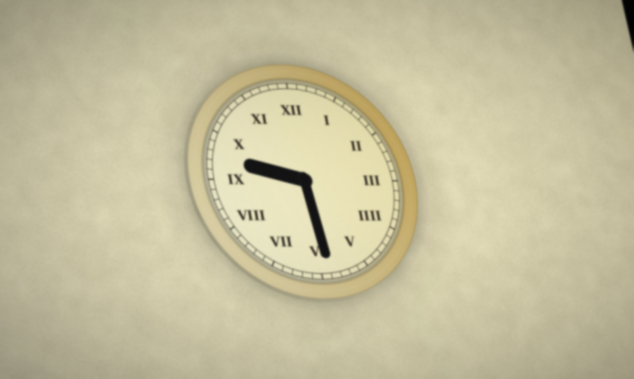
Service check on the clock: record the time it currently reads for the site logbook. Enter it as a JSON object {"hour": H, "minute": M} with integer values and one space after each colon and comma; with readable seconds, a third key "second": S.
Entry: {"hour": 9, "minute": 29}
